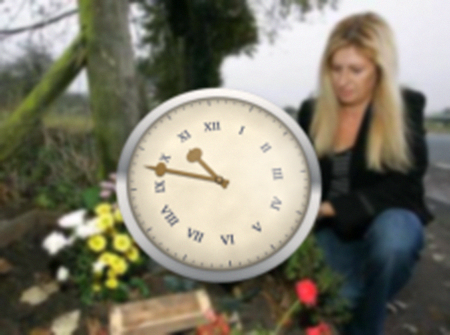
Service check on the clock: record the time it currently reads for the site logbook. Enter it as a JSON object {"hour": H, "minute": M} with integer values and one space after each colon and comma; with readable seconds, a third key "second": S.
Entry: {"hour": 10, "minute": 48}
